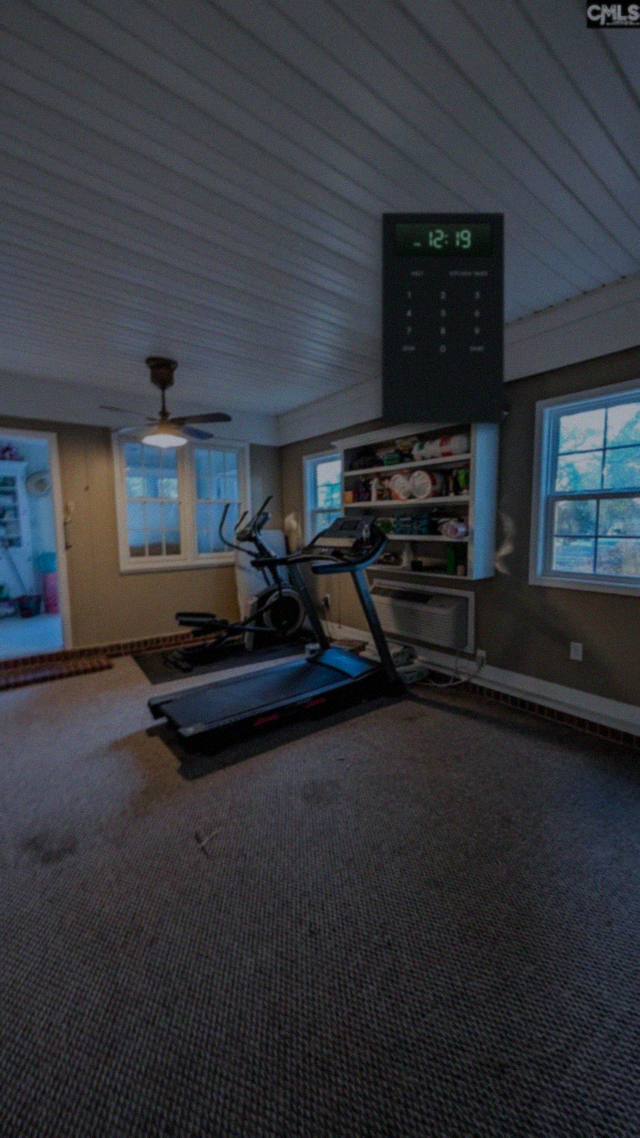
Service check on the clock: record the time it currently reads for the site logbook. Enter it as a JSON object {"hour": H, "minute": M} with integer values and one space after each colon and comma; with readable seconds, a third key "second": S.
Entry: {"hour": 12, "minute": 19}
